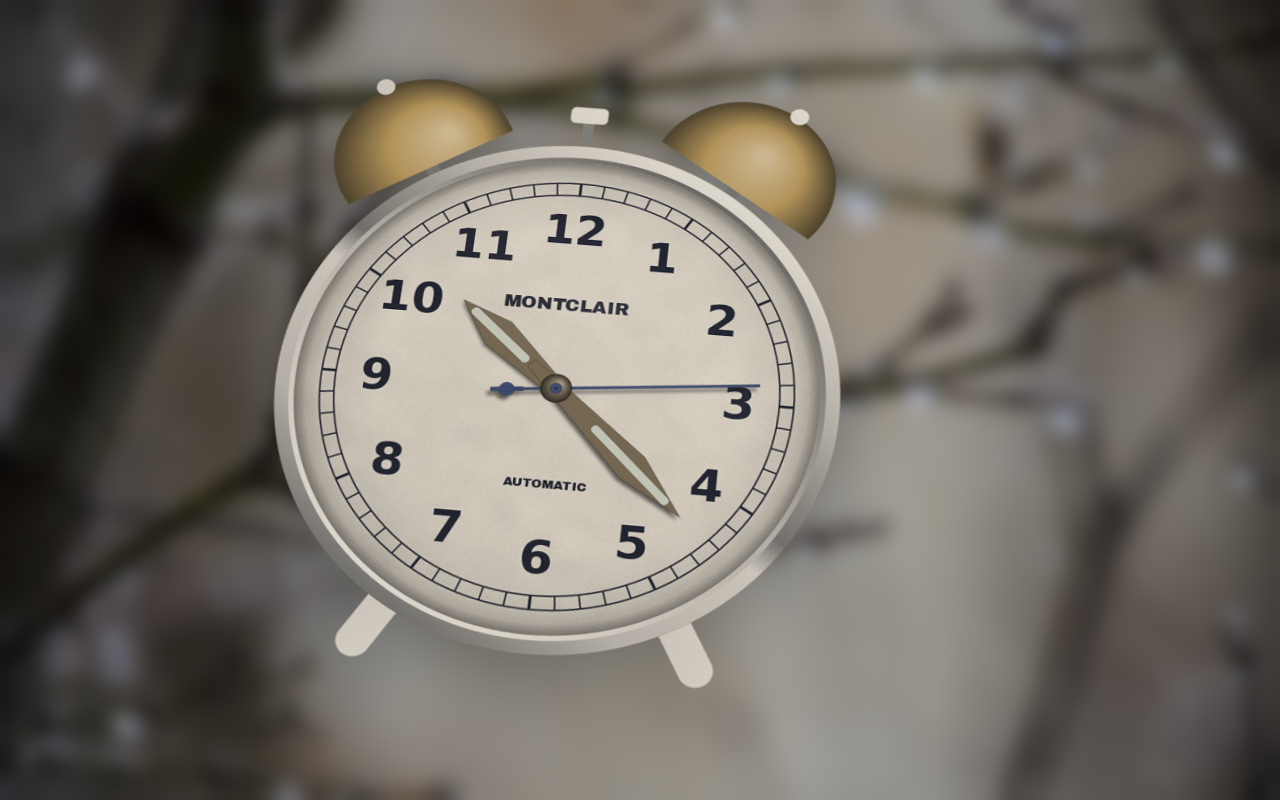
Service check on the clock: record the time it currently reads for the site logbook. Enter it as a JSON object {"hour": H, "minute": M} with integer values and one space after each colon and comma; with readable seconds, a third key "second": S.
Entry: {"hour": 10, "minute": 22, "second": 14}
